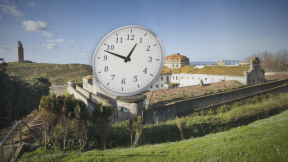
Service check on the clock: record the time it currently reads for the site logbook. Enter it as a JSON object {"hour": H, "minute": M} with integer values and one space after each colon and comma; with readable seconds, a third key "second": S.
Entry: {"hour": 12, "minute": 48}
